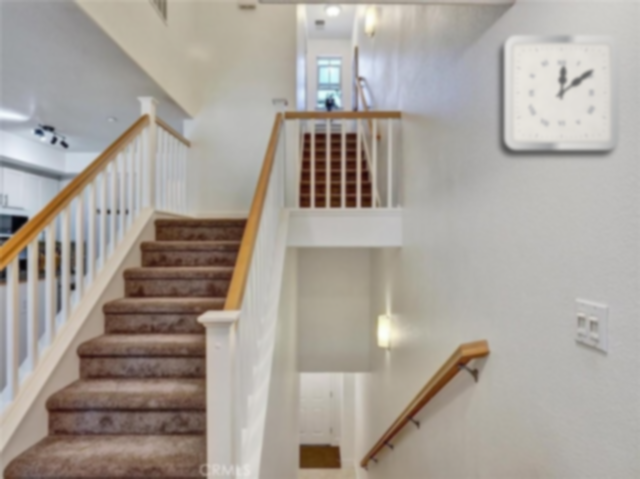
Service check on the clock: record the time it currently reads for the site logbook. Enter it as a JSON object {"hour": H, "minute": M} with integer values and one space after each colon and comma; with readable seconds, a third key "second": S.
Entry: {"hour": 12, "minute": 9}
